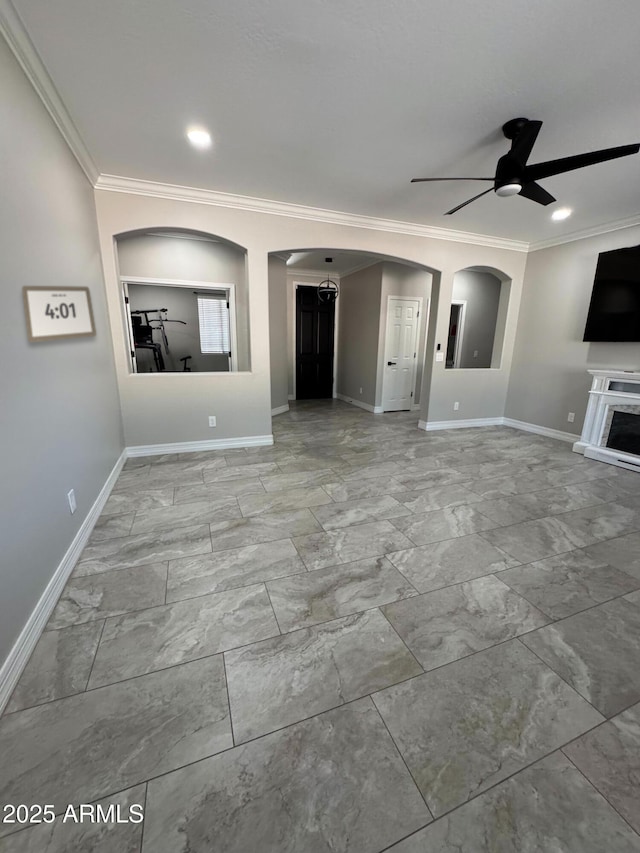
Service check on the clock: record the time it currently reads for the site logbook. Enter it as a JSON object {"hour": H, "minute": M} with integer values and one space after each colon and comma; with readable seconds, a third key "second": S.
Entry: {"hour": 4, "minute": 1}
